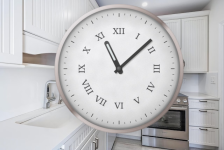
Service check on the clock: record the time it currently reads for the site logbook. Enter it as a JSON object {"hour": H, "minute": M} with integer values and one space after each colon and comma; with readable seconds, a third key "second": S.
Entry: {"hour": 11, "minute": 8}
